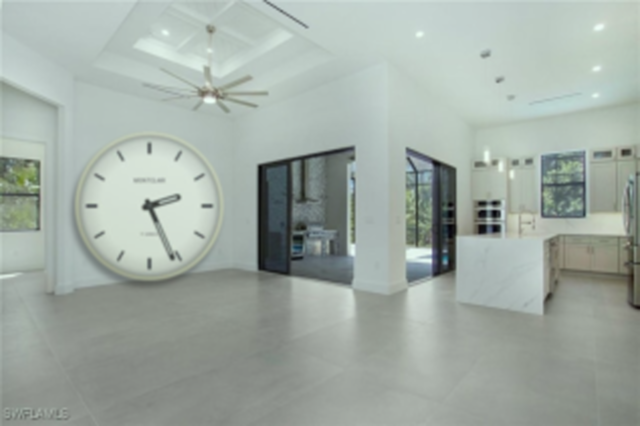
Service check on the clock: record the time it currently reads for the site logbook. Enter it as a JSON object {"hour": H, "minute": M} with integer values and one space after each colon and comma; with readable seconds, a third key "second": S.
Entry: {"hour": 2, "minute": 26}
